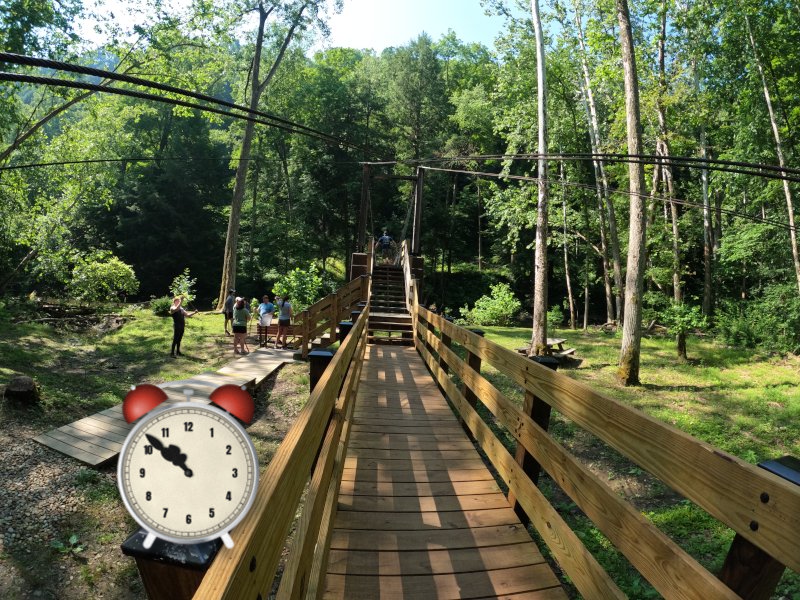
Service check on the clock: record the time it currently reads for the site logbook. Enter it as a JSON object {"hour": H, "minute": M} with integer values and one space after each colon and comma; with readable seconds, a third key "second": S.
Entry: {"hour": 10, "minute": 52}
